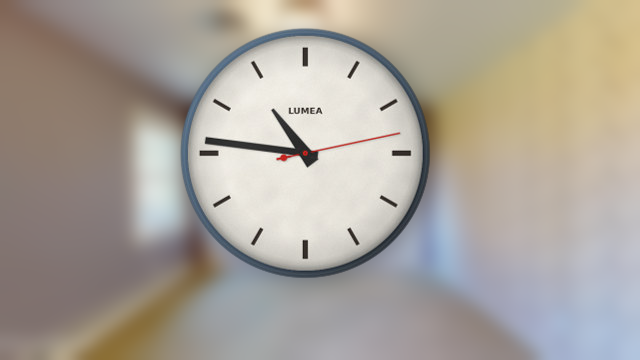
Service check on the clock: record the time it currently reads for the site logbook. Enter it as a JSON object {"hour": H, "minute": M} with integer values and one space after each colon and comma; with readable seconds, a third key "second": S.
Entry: {"hour": 10, "minute": 46, "second": 13}
